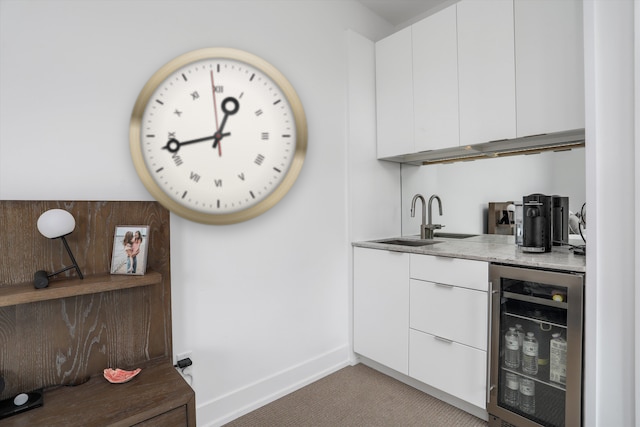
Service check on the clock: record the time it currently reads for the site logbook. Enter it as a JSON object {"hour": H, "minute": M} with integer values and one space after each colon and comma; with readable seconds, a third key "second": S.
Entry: {"hour": 12, "minute": 42, "second": 59}
